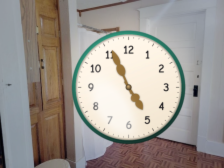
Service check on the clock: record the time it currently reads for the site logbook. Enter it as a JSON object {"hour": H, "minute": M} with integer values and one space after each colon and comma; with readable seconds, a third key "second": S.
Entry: {"hour": 4, "minute": 56}
